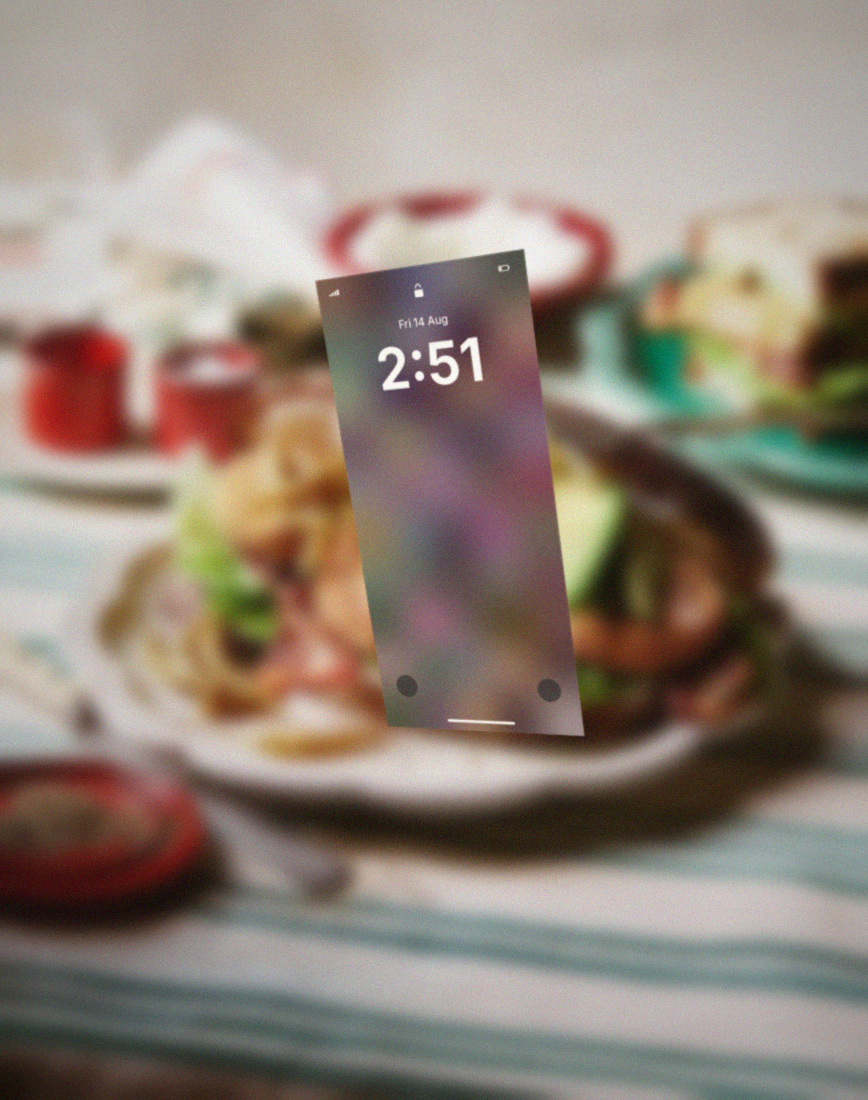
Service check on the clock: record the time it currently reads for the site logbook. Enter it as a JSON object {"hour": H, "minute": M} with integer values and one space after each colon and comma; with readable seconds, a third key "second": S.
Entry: {"hour": 2, "minute": 51}
